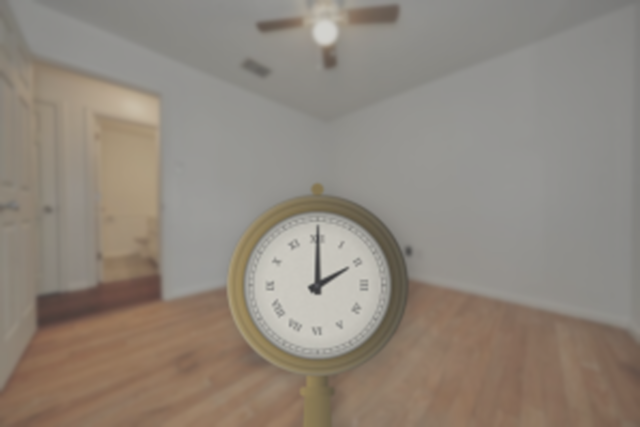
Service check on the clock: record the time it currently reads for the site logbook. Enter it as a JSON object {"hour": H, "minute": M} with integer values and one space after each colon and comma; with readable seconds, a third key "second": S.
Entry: {"hour": 2, "minute": 0}
